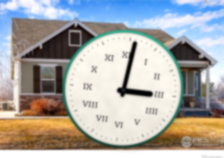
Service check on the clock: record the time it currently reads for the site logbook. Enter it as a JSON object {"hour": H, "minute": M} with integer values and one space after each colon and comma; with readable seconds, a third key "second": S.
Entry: {"hour": 3, "minute": 1}
